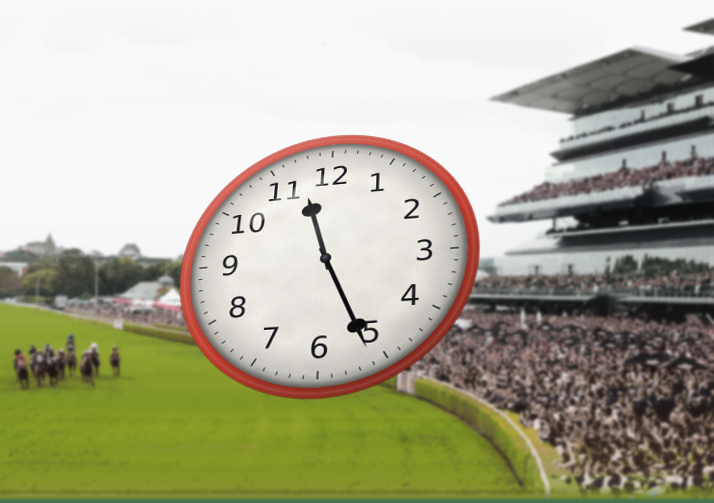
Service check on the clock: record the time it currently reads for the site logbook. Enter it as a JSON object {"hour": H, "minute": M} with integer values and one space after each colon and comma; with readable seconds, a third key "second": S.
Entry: {"hour": 11, "minute": 26}
